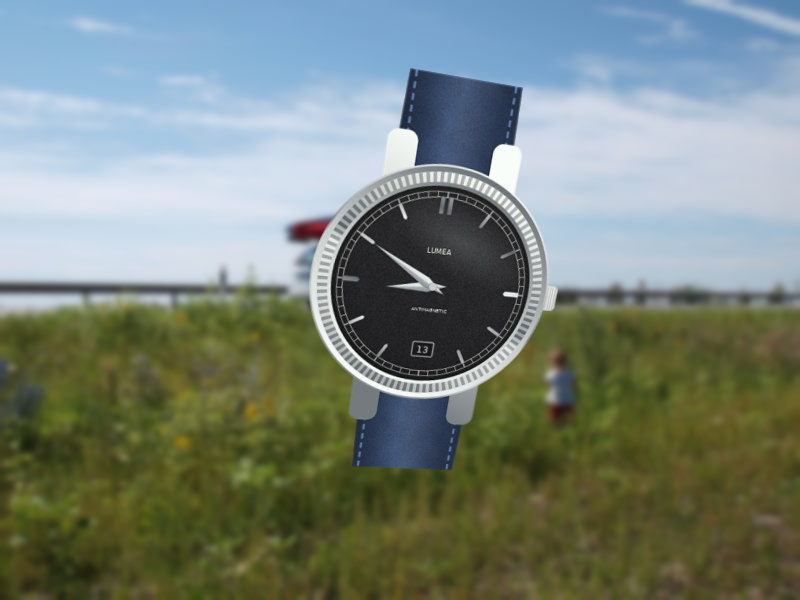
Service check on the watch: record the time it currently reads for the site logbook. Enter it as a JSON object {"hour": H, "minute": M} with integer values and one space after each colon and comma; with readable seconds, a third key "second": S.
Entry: {"hour": 8, "minute": 50}
